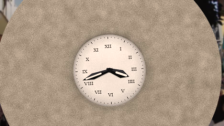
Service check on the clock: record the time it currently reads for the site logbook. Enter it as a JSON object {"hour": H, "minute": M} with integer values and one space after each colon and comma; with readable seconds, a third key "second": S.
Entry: {"hour": 3, "minute": 42}
